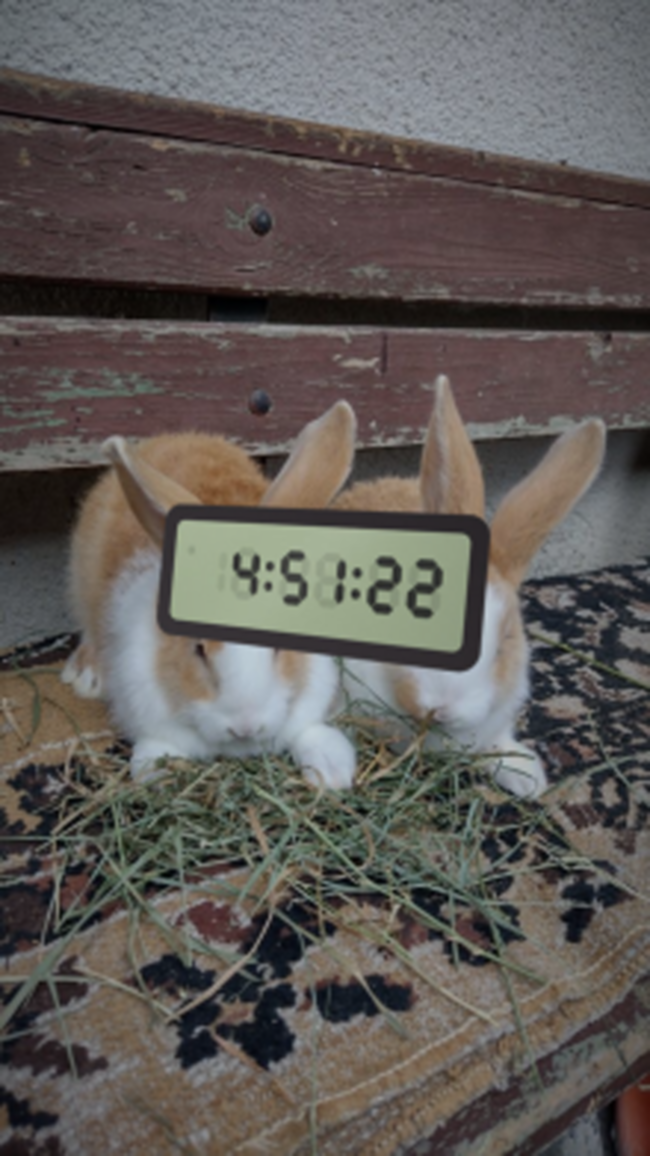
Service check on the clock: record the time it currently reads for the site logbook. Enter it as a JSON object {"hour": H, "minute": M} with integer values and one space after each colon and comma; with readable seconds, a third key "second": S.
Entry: {"hour": 4, "minute": 51, "second": 22}
